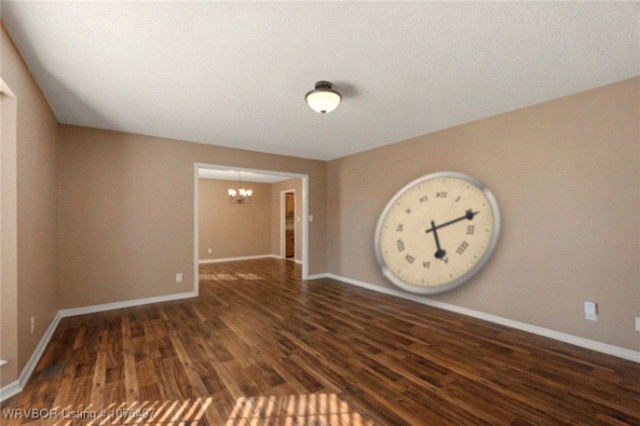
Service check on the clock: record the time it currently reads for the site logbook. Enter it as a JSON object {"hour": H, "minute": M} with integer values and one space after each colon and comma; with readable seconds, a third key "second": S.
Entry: {"hour": 5, "minute": 11}
